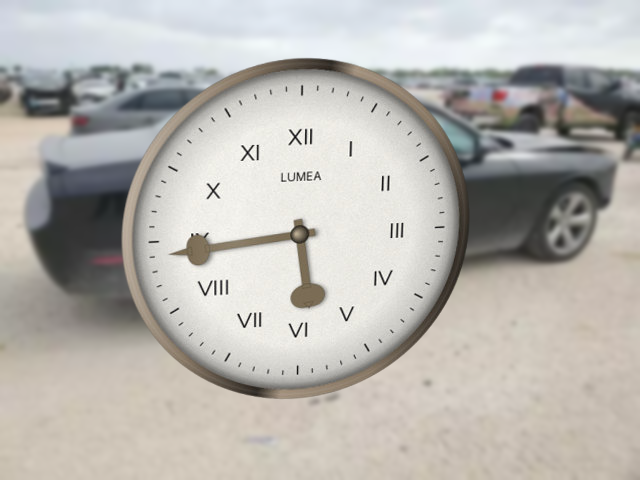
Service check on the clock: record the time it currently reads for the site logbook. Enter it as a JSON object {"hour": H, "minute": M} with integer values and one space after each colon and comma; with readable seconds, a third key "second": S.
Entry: {"hour": 5, "minute": 44}
